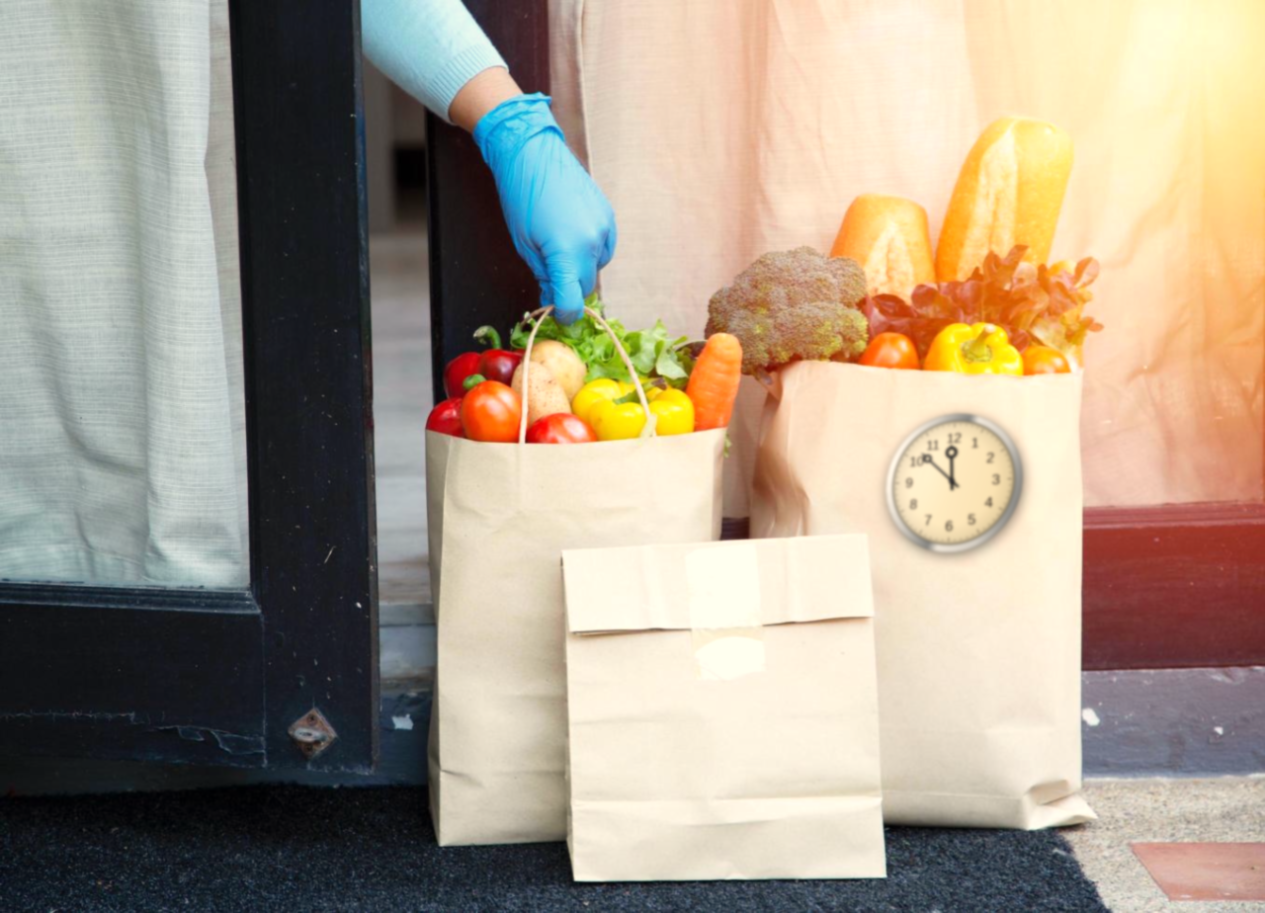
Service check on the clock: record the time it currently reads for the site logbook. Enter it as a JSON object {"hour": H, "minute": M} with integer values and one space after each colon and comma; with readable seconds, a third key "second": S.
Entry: {"hour": 11, "minute": 52}
